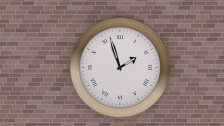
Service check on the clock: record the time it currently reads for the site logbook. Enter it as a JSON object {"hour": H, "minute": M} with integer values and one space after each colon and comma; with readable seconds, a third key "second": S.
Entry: {"hour": 1, "minute": 57}
